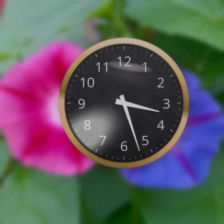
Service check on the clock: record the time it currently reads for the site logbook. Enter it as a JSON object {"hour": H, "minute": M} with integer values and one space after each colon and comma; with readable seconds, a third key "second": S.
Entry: {"hour": 3, "minute": 27}
